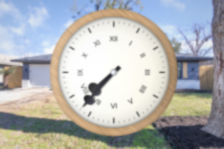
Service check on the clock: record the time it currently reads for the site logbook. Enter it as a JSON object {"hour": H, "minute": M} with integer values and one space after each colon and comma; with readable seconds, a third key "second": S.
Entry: {"hour": 7, "minute": 37}
